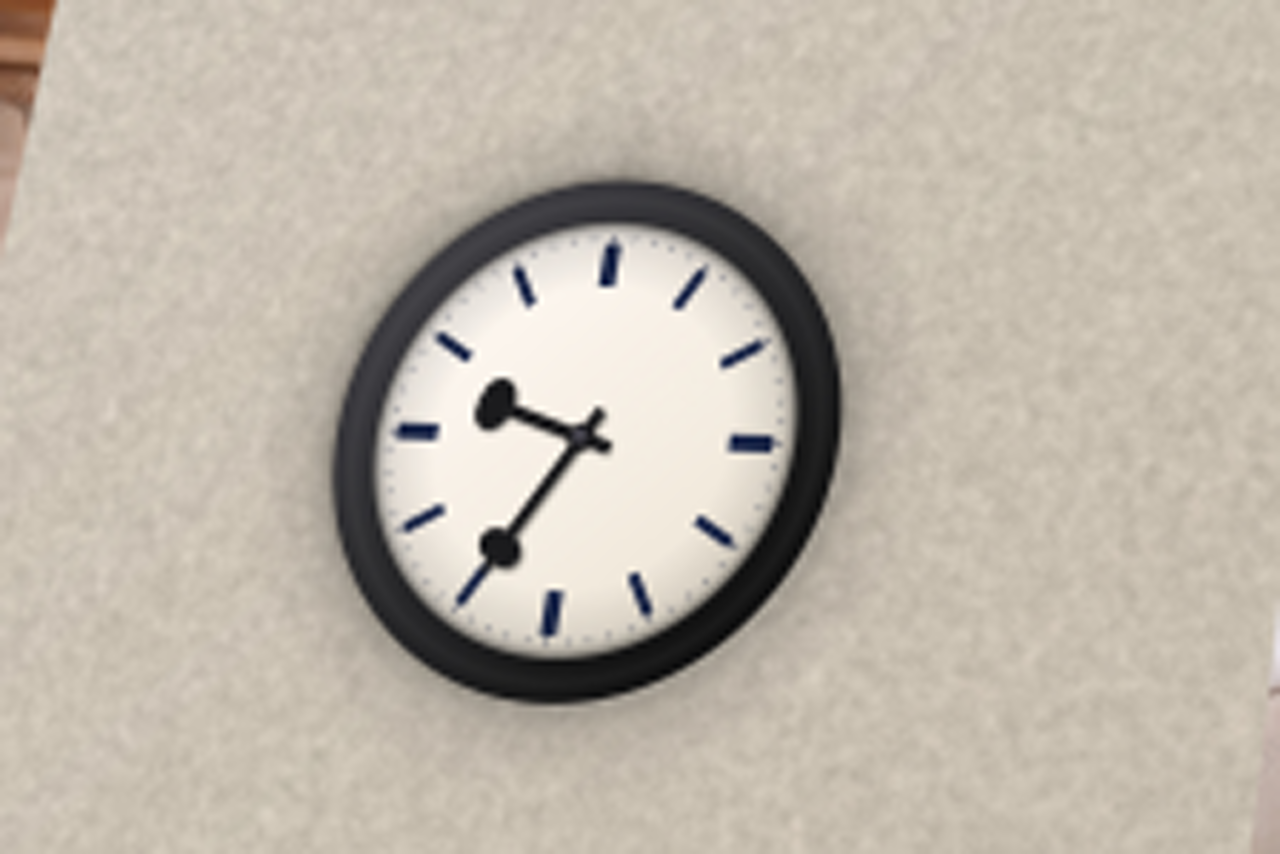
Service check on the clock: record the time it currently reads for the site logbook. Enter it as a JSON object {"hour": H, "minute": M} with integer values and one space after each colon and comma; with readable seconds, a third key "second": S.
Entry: {"hour": 9, "minute": 35}
